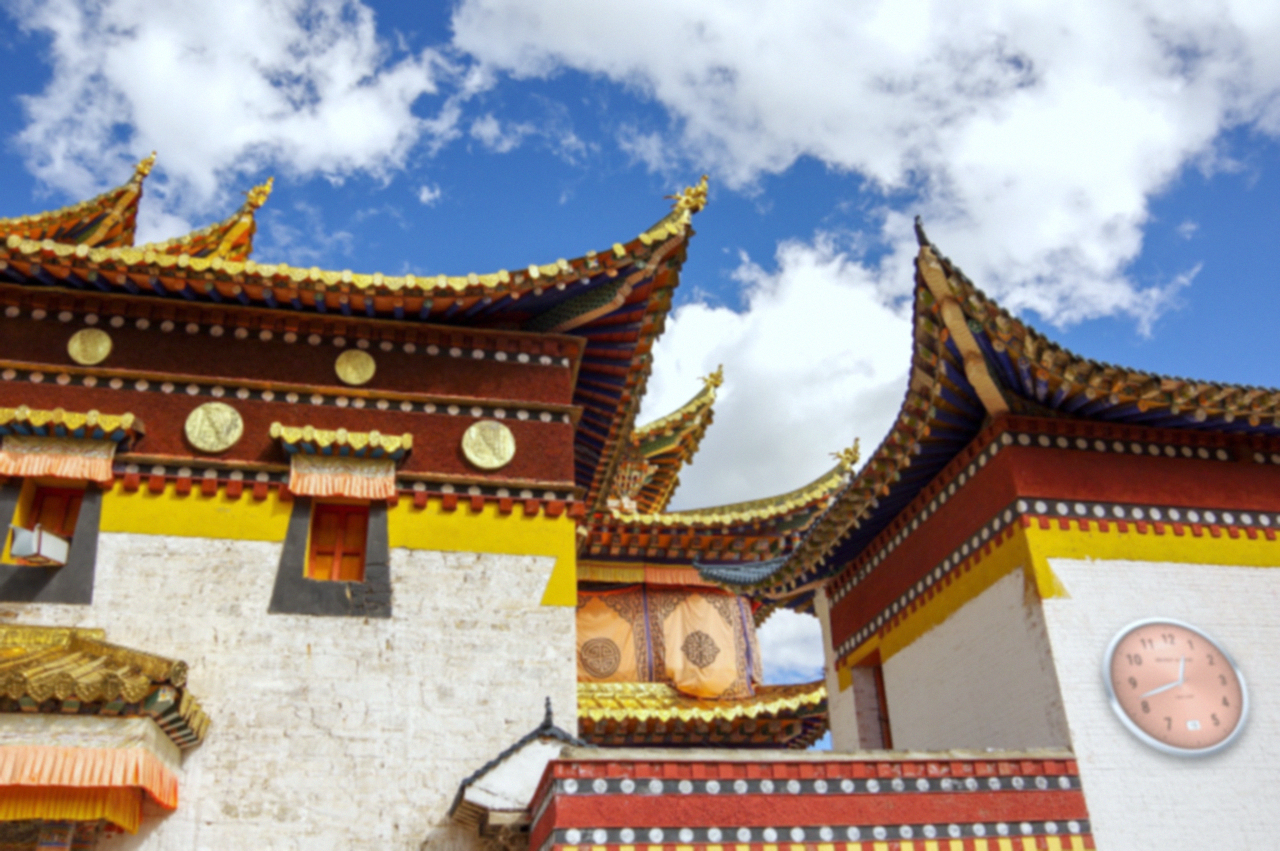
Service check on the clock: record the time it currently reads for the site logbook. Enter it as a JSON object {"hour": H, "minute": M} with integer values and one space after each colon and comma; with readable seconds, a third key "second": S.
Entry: {"hour": 12, "minute": 42}
